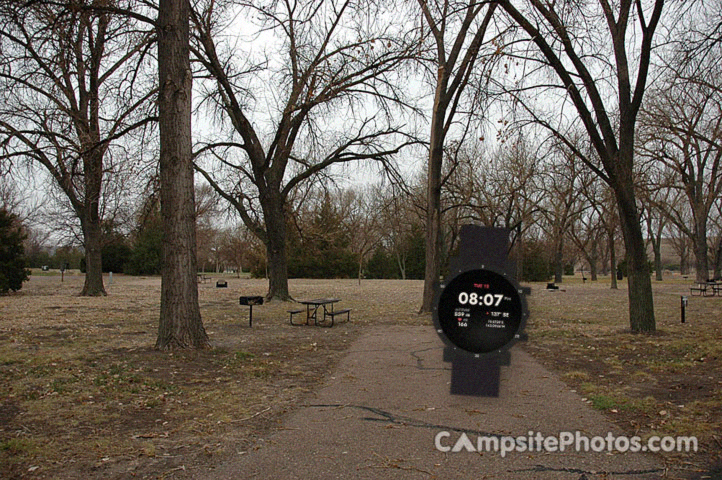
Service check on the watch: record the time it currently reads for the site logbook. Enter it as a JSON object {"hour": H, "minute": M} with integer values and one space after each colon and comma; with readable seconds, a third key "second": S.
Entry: {"hour": 8, "minute": 7}
